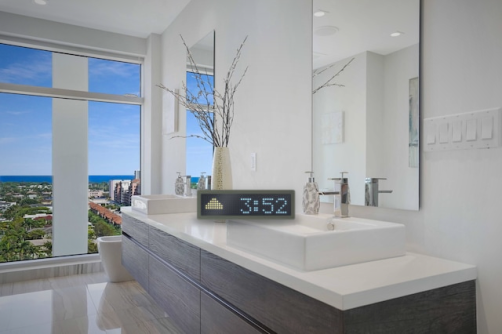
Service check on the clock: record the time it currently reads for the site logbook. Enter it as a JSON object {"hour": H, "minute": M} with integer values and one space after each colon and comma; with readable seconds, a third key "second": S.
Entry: {"hour": 3, "minute": 52}
